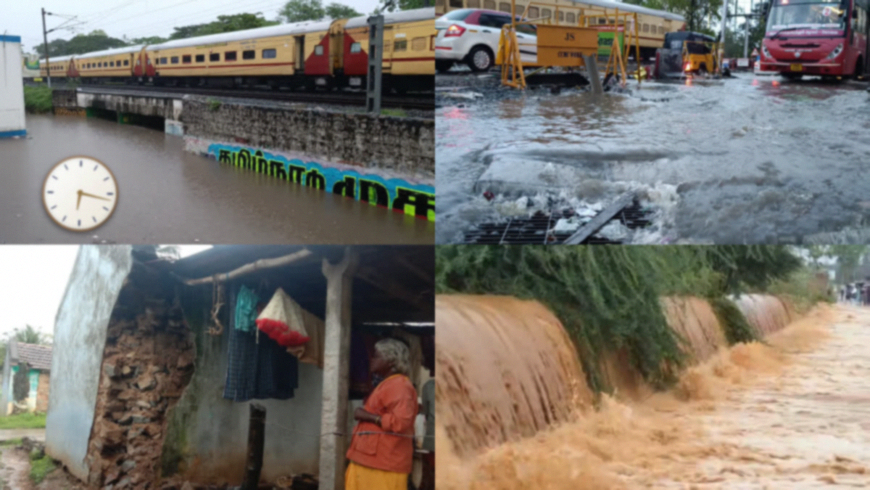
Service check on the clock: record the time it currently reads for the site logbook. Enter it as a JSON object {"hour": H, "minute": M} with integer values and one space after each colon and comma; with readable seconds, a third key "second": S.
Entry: {"hour": 6, "minute": 17}
